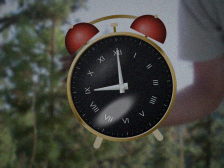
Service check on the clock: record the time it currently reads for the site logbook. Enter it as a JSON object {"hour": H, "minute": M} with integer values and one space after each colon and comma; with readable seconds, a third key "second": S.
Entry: {"hour": 9, "minute": 0}
